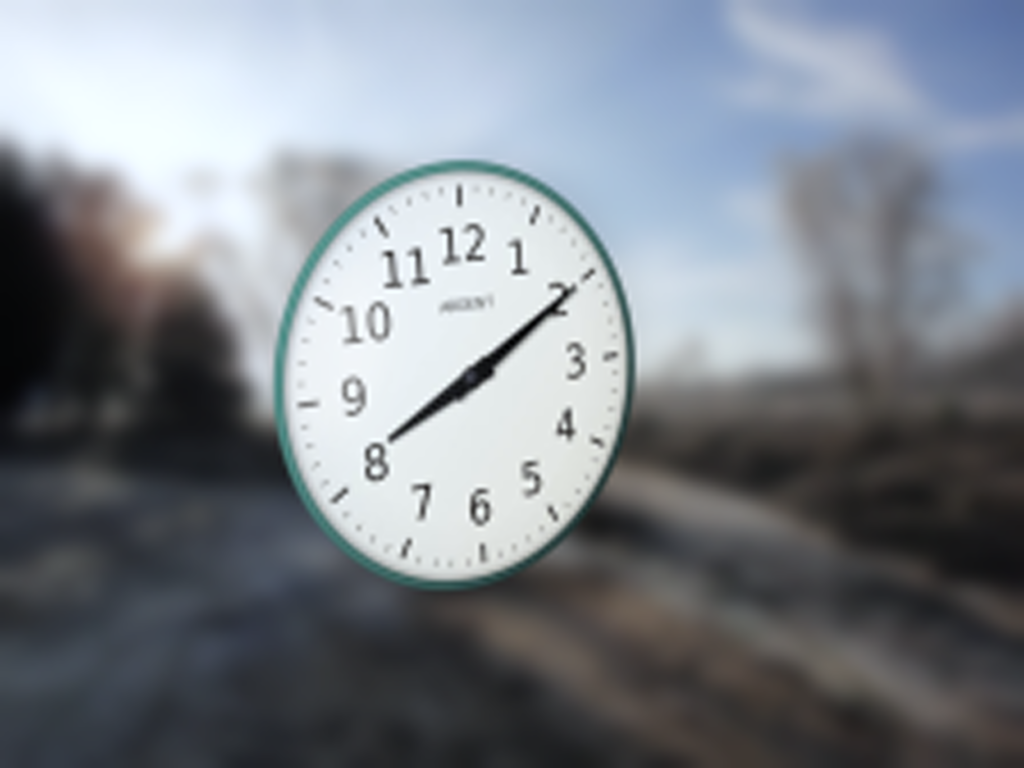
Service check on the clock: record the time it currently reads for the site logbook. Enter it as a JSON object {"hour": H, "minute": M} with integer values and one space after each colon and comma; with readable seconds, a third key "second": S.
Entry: {"hour": 8, "minute": 10}
